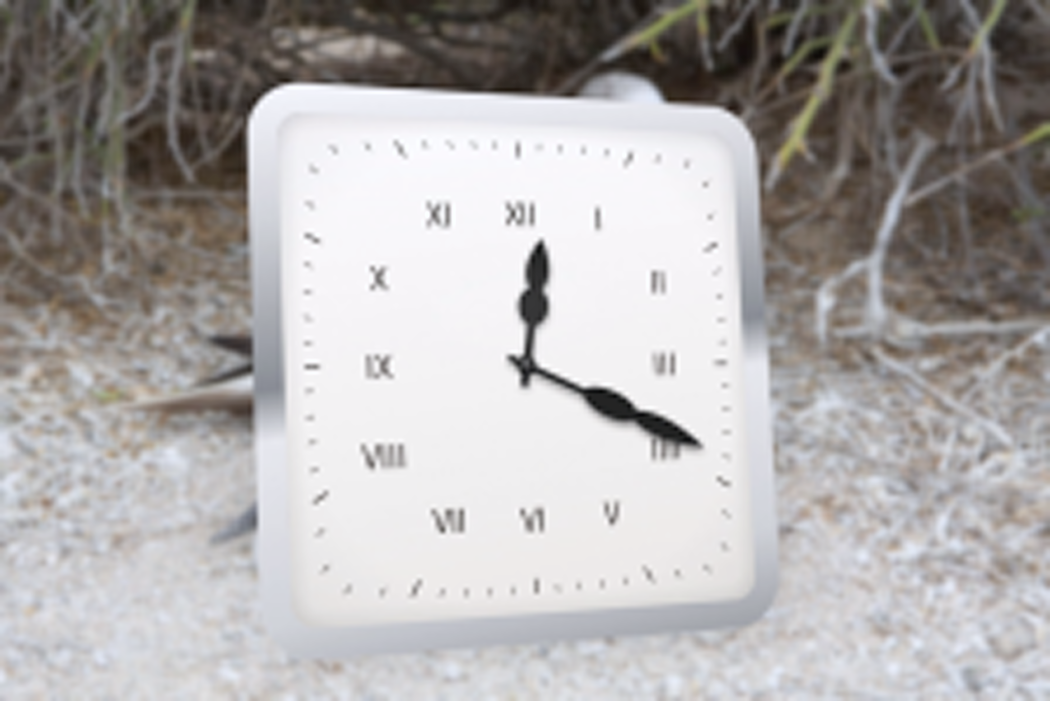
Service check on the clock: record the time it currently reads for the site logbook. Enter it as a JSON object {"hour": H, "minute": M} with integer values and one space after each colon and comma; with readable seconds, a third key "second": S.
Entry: {"hour": 12, "minute": 19}
